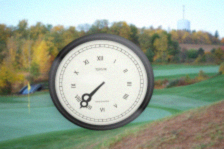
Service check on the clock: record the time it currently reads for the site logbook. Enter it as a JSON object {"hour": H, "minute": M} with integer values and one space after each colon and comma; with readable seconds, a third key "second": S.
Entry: {"hour": 7, "minute": 37}
